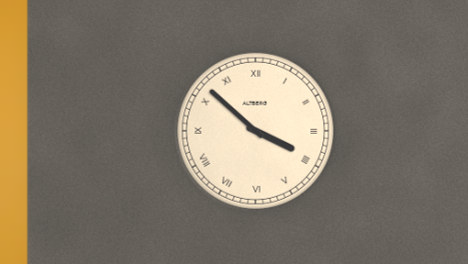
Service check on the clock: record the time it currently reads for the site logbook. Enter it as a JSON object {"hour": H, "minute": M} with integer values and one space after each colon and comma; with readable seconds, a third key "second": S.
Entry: {"hour": 3, "minute": 52}
